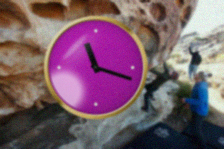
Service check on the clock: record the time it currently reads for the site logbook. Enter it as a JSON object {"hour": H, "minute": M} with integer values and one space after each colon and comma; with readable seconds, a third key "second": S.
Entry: {"hour": 11, "minute": 18}
